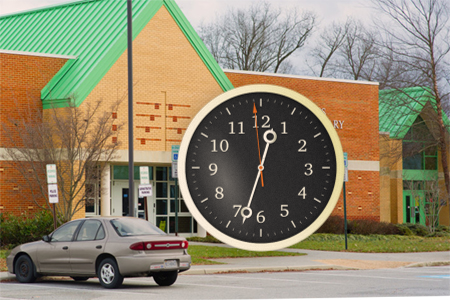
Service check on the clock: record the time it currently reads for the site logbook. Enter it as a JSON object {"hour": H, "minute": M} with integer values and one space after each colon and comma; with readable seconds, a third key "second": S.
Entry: {"hour": 12, "minute": 32, "second": 59}
